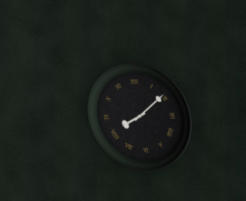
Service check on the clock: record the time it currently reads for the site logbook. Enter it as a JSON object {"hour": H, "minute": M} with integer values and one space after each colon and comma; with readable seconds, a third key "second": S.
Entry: {"hour": 8, "minute": 9}
